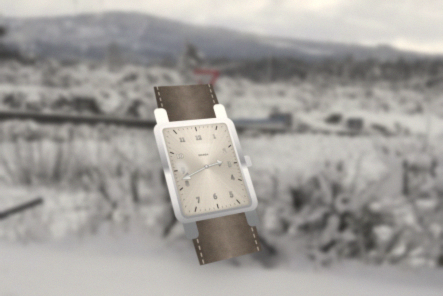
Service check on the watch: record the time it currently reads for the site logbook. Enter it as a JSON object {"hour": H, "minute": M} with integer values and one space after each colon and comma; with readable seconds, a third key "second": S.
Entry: {"hour": 2, "minute": 42}
